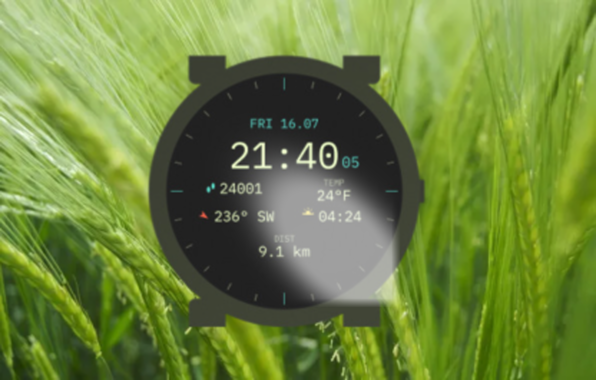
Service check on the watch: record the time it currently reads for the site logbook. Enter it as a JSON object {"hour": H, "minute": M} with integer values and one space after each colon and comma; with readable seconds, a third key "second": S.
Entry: {"hour": 21, "minute": 40, "second": 5}
